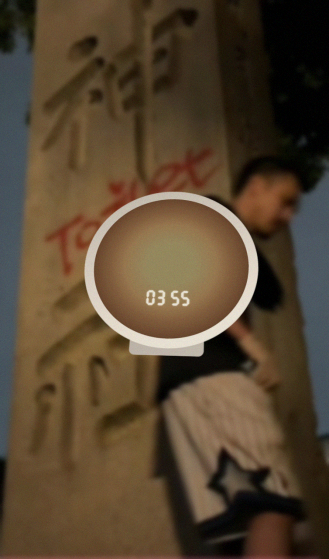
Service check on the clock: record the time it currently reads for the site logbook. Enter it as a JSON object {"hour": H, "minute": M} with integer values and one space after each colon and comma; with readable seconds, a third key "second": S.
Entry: {"hour": 3, "minute": 55}
